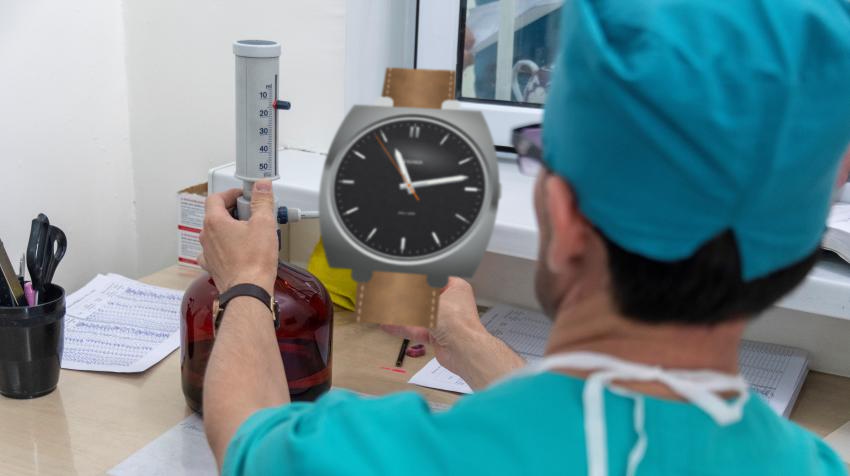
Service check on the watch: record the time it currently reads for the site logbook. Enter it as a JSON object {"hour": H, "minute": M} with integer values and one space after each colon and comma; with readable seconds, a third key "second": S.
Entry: {"hour": 11, "minute": 12, "second": 54}
